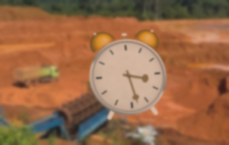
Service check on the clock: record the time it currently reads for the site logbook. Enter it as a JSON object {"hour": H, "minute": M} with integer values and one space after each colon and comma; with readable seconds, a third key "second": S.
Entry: {"hour": 3, "minute": 28}
